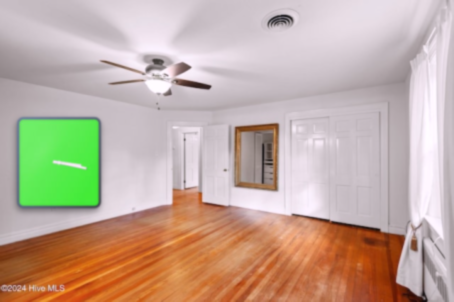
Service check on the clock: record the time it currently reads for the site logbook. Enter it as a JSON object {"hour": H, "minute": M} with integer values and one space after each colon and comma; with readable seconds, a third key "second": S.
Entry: {"hour": 3, "minute": 17}
